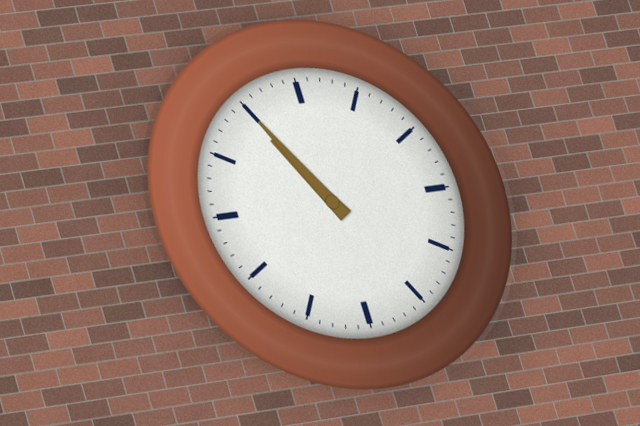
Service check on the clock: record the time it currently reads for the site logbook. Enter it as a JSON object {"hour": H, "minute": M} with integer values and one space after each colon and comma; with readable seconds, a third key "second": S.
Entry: {"hour": 10, "minute": 55}
